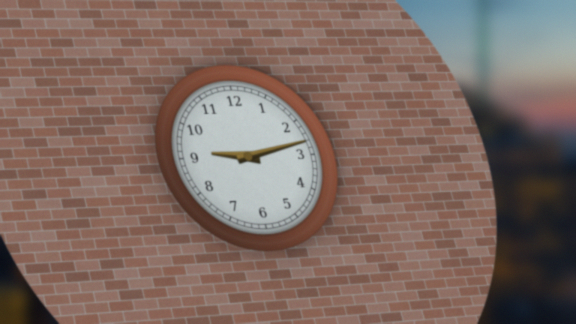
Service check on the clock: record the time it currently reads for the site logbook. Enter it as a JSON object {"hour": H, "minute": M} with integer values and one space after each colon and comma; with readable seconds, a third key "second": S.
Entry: {"hour": 9, "minute": 13}
